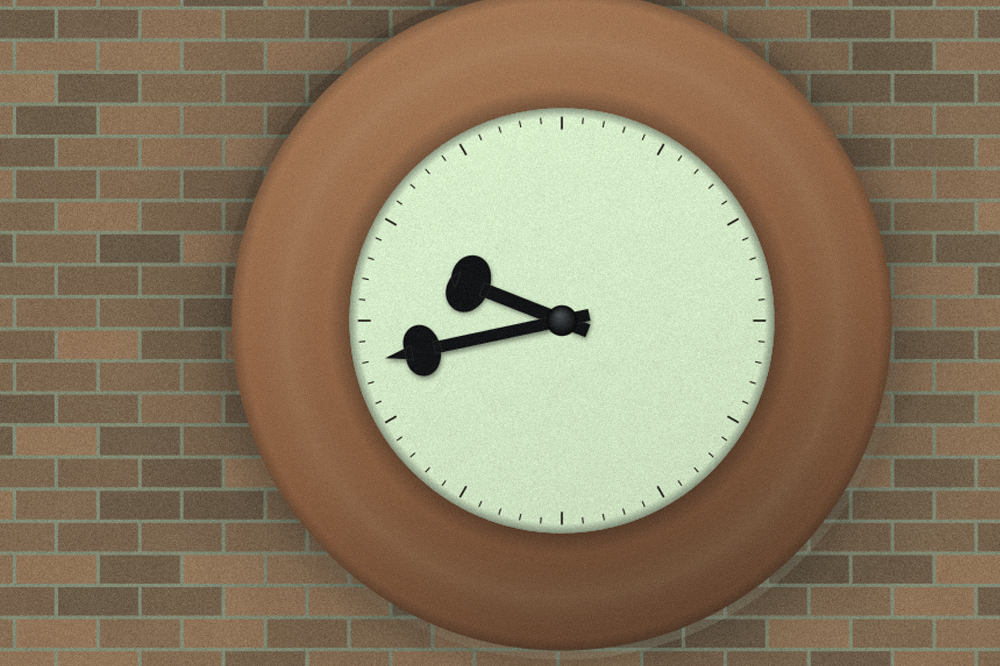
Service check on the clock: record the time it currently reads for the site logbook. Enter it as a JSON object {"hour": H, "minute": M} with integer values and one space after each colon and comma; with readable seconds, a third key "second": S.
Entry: {"hour": 9, "minute": 43}
